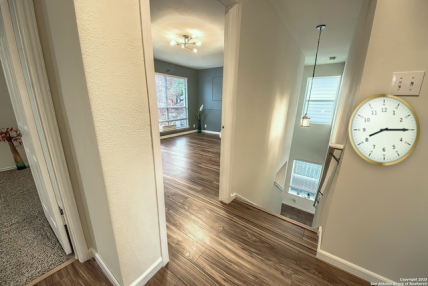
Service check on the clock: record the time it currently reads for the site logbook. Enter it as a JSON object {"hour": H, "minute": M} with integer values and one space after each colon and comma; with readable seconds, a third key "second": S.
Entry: {"hour": 8, "minute": 15}
